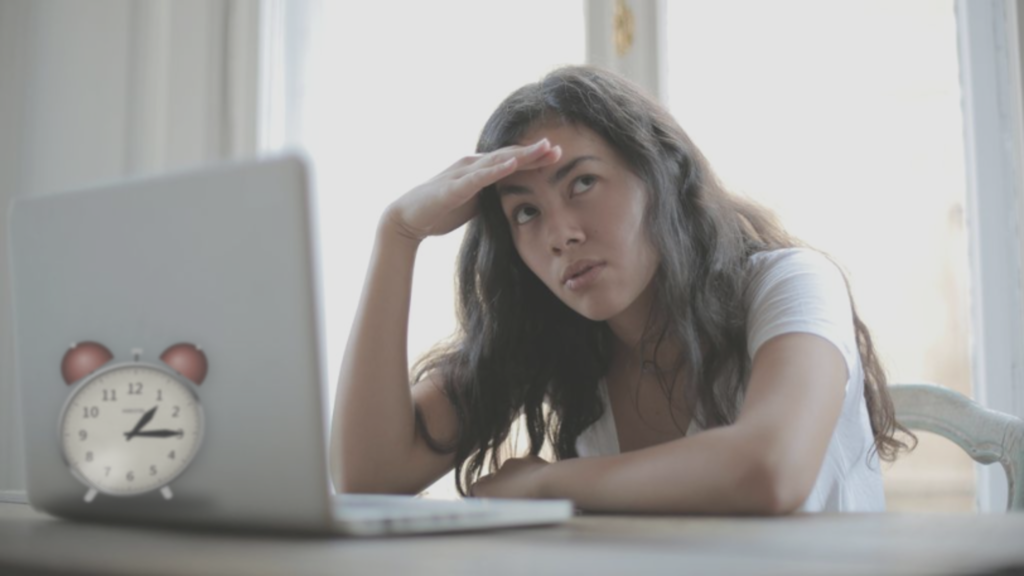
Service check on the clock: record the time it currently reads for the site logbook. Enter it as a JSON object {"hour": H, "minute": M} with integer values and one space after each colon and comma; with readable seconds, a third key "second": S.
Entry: {"hour": 1, "minute": 15}
